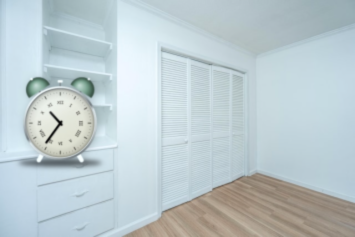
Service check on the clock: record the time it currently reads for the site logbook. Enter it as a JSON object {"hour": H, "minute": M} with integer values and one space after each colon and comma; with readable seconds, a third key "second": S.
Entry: {"hour": 10, "minute": 36}
